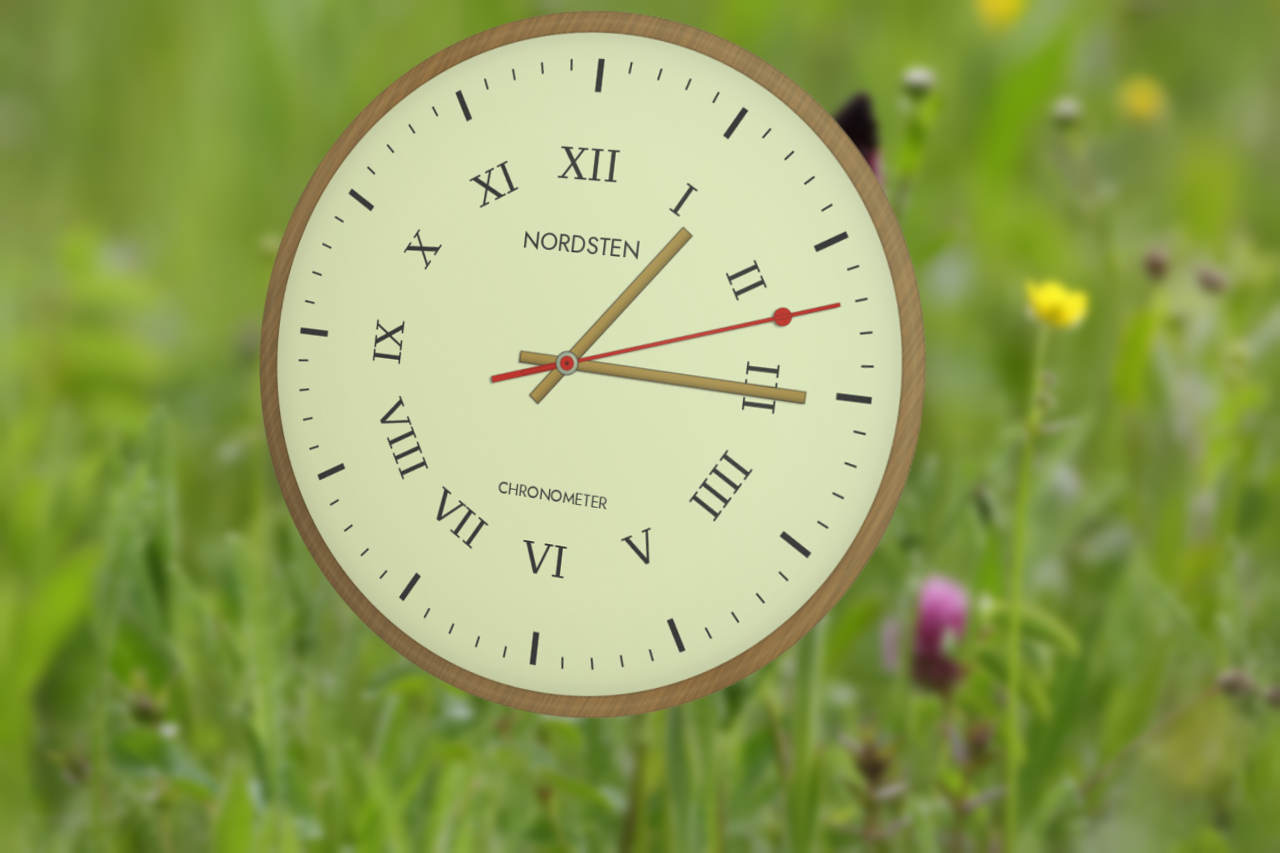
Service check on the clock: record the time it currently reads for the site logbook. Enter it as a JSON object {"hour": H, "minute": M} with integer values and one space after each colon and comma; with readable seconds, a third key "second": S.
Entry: {"hour": 1, "minute": 15, "second": 12}
